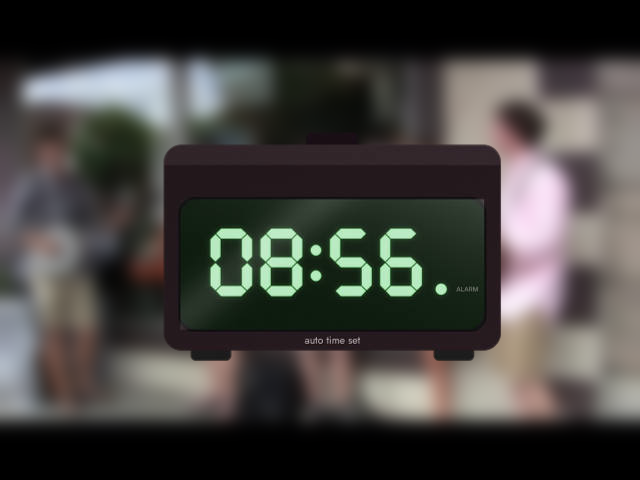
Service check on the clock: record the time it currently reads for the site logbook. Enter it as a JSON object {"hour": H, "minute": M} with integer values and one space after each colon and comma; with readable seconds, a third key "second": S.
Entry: {"hour": 8, "minute": 56}
